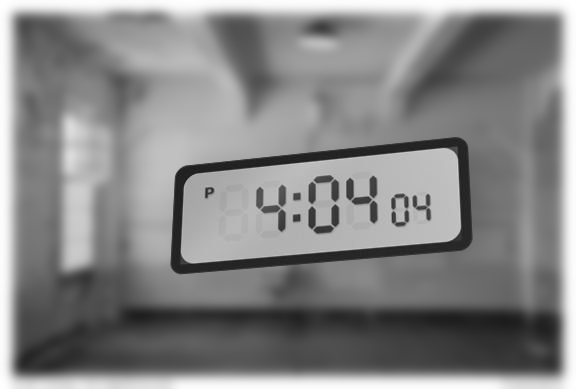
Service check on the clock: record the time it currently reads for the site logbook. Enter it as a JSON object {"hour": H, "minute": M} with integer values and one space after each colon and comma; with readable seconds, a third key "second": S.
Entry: {"hour": 4, "minute": 4, "second": 4}
